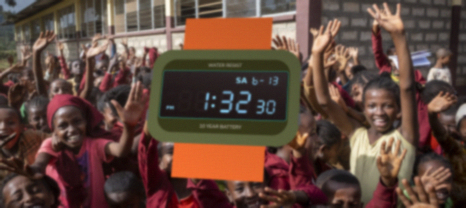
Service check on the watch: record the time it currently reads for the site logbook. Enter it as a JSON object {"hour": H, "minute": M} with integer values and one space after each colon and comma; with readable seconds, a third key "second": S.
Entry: {"hour": 1, "minute": 32, "second": 30}
